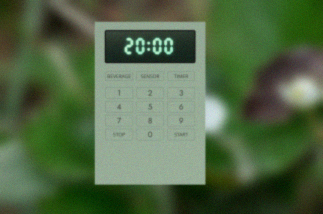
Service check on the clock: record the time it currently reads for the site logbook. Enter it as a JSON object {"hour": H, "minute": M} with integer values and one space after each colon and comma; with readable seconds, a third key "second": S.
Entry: {"hour": 20, "minute": 0}
